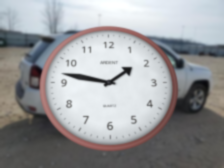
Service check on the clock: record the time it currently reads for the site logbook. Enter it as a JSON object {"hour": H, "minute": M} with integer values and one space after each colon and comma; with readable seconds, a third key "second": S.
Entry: {"hour": 1, "minute": 47}
